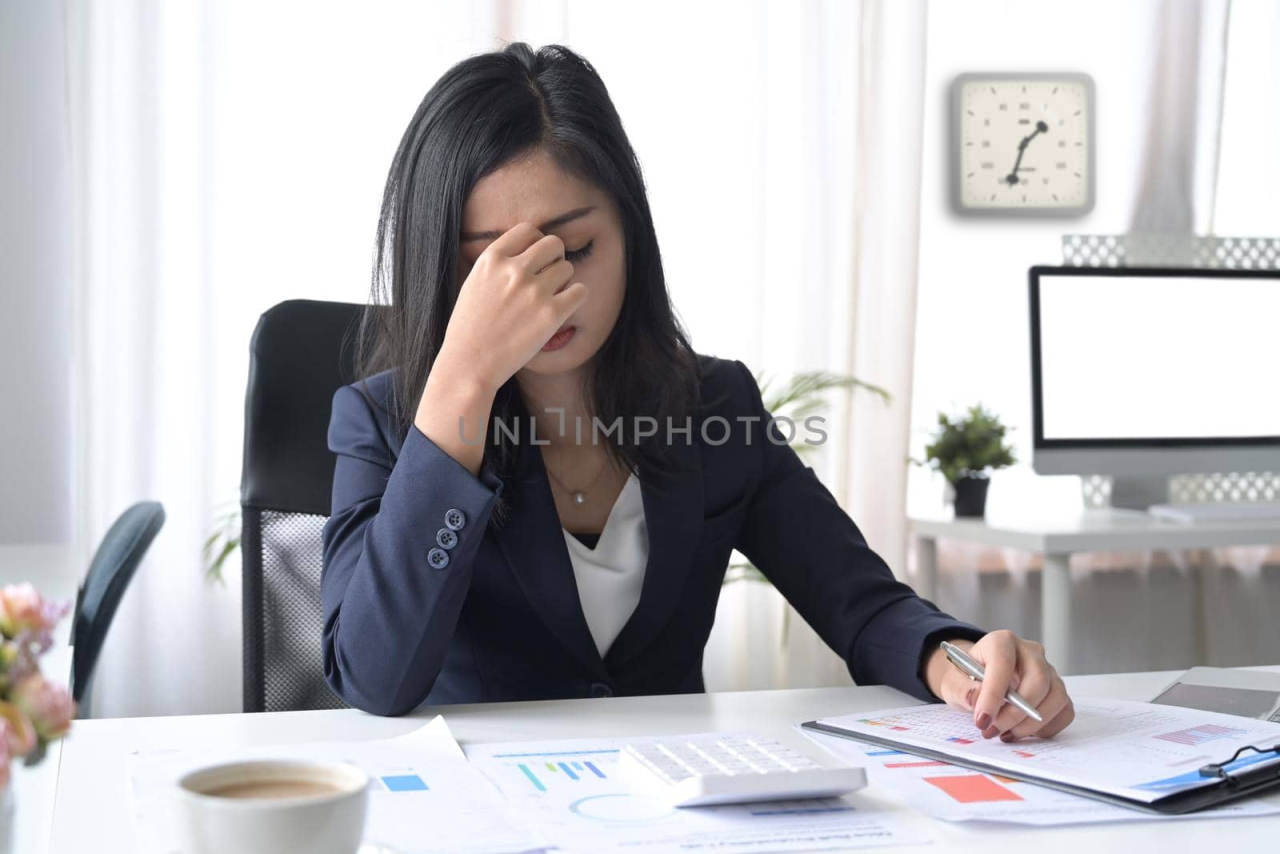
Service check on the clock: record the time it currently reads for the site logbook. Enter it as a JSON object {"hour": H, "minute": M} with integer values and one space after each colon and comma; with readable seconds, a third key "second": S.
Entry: {"hour": 1, "minute": 33}
